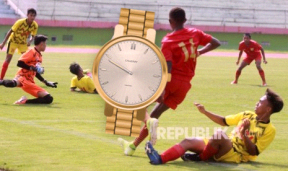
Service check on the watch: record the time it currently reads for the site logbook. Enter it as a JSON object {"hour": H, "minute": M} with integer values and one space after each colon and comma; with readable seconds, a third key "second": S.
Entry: {"hour": 9, "minute": 49}
